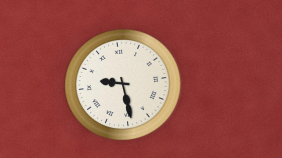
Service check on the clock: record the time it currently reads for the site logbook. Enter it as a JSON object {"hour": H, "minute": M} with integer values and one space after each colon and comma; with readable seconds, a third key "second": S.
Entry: {"hour": 9, "minute": 29}
